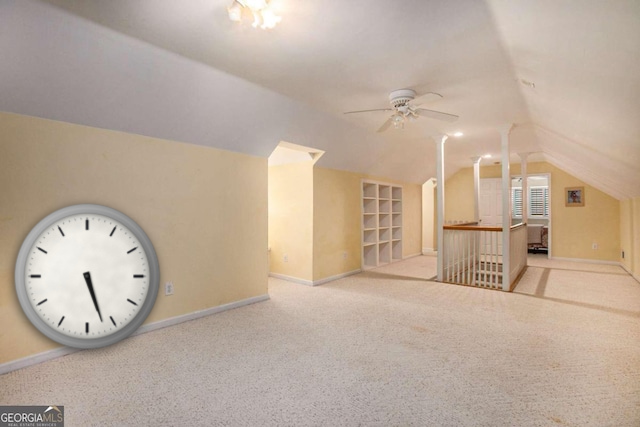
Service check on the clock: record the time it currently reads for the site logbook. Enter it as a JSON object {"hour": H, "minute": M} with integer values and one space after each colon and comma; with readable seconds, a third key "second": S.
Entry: {"hour": 5, "minute": 27}
